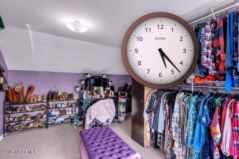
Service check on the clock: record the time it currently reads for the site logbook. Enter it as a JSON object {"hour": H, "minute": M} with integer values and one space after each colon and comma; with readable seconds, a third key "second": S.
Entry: {"hour": 5, "minute": 23}
